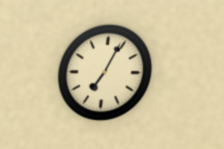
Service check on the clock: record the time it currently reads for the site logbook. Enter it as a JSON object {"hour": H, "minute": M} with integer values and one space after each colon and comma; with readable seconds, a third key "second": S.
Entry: {"hour": 7, "minute": 4}
